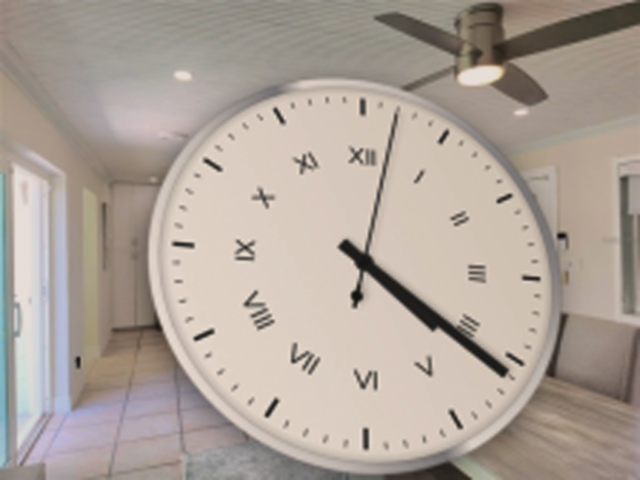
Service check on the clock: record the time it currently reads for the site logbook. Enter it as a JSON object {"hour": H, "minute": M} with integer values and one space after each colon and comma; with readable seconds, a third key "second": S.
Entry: {"hour": 4, "minute": 21, "second": 2}
